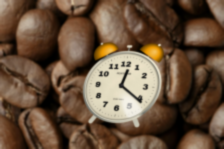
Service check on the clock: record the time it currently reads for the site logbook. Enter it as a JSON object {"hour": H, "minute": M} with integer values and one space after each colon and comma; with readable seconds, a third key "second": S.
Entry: {"hour": 12, "minute": 21}
